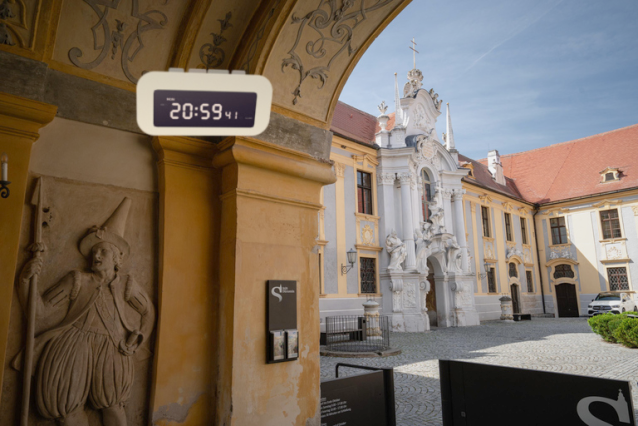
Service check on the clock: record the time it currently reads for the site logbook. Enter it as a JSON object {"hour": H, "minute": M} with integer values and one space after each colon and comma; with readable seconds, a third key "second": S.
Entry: {"hour": 20, "minute": 59, "second": 41}
